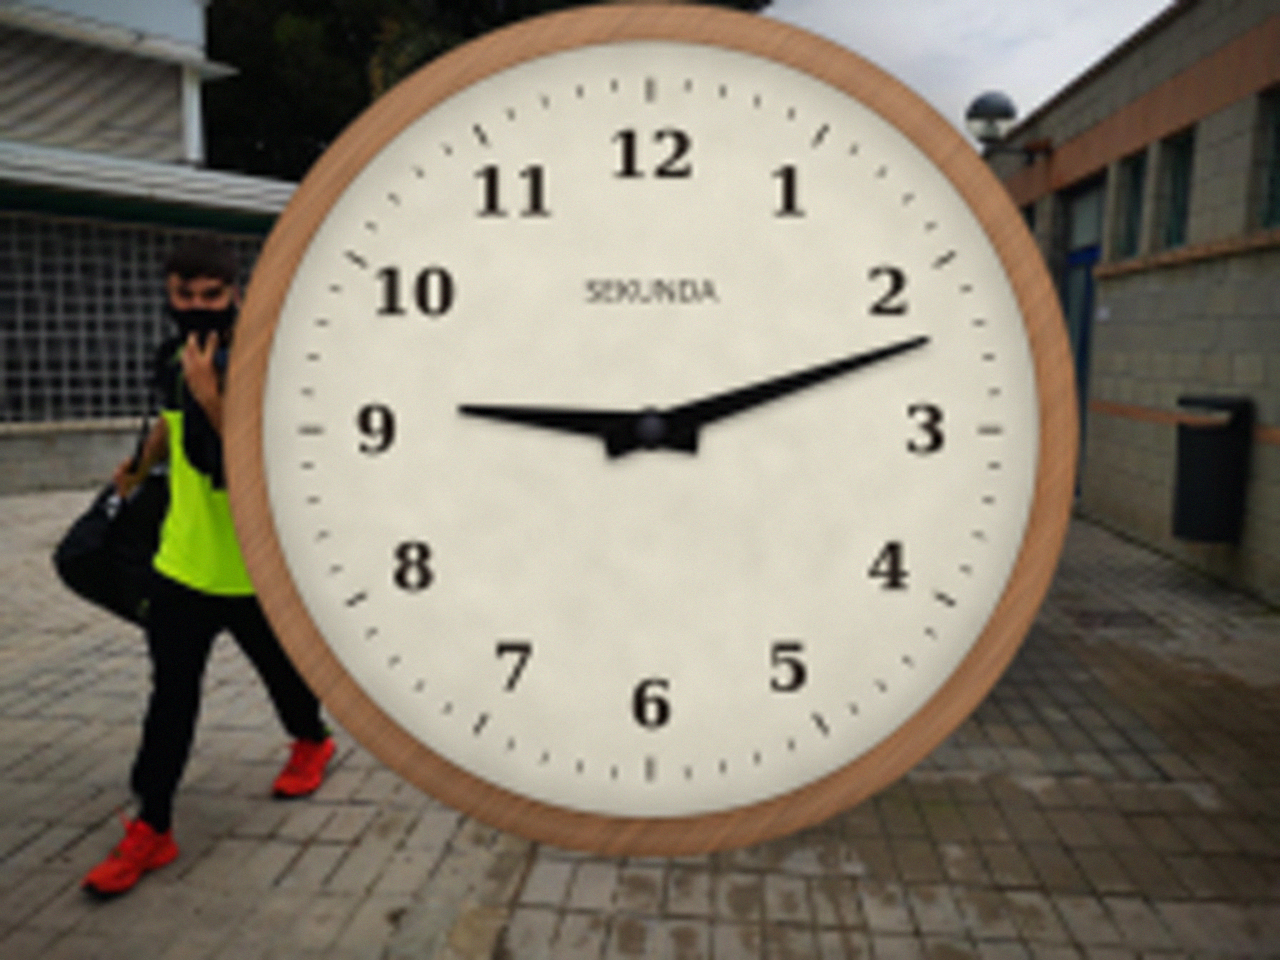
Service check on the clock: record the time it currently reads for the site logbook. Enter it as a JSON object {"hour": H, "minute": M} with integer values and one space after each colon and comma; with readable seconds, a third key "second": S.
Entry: {"hour": 9, "minute": 12}
